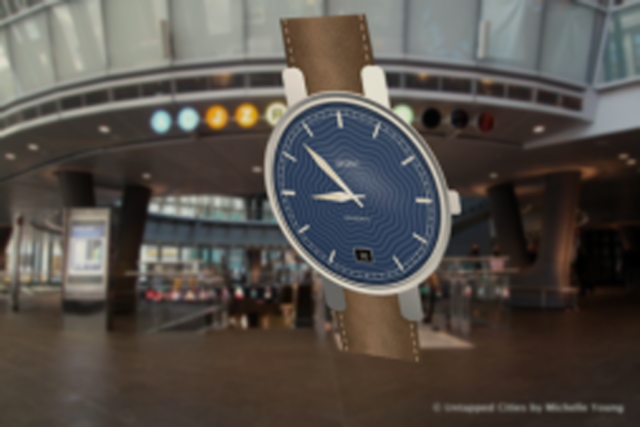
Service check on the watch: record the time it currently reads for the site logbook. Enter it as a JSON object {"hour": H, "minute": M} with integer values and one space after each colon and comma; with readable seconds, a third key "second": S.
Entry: {"hour": 8, "minute": 53}
